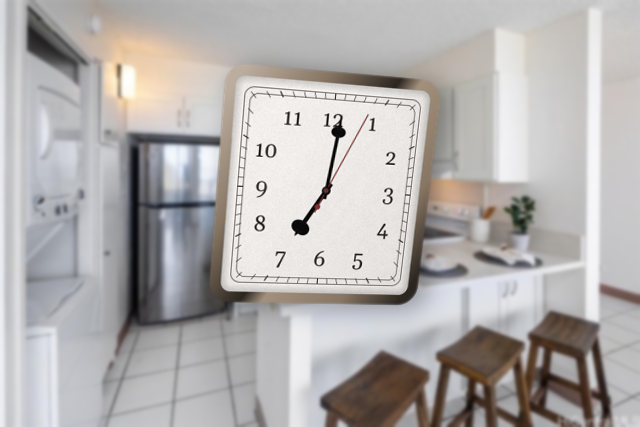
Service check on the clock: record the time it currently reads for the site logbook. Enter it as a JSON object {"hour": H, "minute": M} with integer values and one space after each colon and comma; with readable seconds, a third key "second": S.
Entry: {"hour": 7, "minute": 1, "second": 4}
